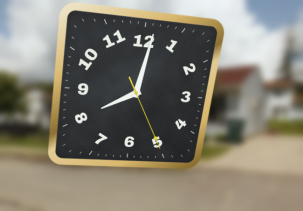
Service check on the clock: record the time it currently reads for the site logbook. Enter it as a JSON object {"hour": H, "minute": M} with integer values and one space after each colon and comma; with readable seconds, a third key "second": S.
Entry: {"hour": 8, "minute": 1, "second": 25}
